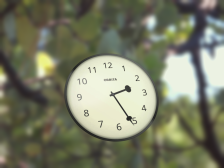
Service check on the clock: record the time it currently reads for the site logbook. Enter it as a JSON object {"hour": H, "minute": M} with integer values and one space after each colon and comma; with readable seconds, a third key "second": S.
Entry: {"hour": 2, "minute": 26}
